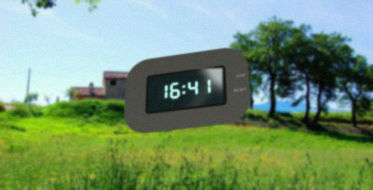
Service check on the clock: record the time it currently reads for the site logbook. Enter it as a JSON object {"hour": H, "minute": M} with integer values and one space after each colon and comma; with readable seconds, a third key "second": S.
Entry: {"hour": 16, "minute": 41}
